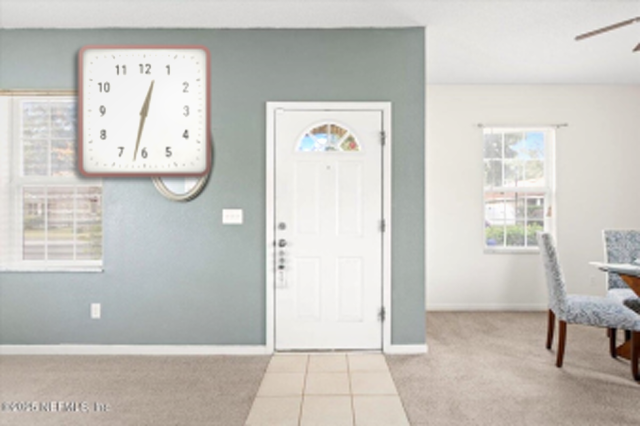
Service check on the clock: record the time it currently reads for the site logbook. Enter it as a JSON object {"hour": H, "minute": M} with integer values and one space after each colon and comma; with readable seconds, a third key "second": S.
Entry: {"hour": 12, "minute": 32}
